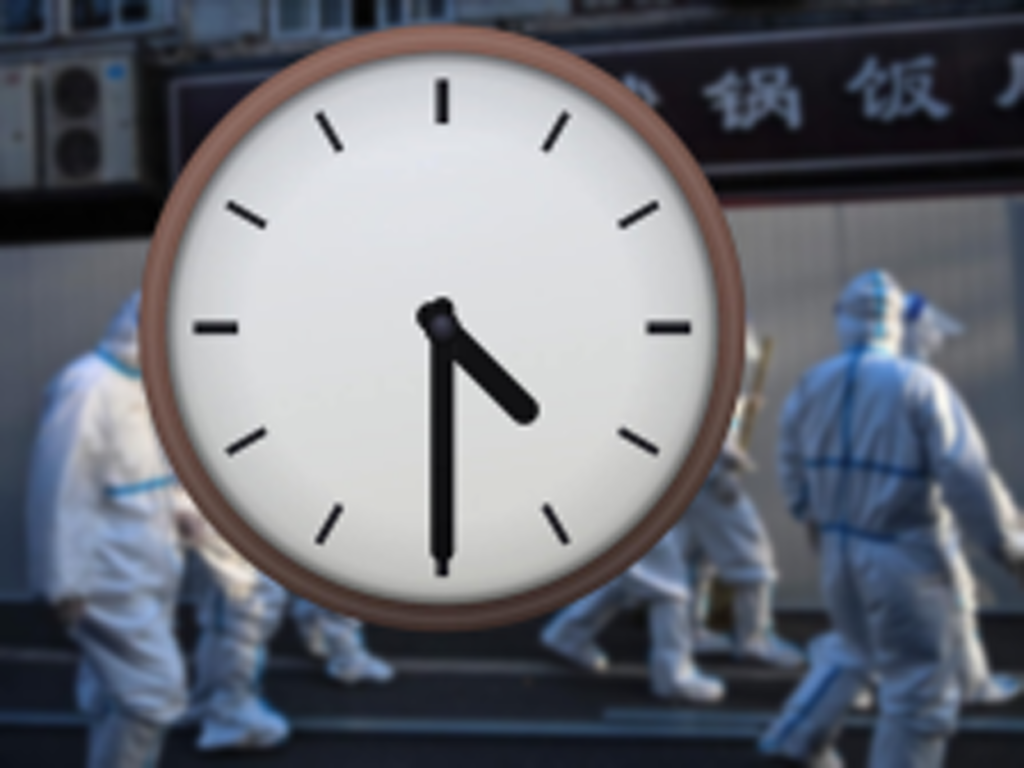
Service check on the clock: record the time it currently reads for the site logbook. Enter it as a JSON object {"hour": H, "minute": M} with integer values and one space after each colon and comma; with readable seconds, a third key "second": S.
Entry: {"hour": 4, "minute": 30}
